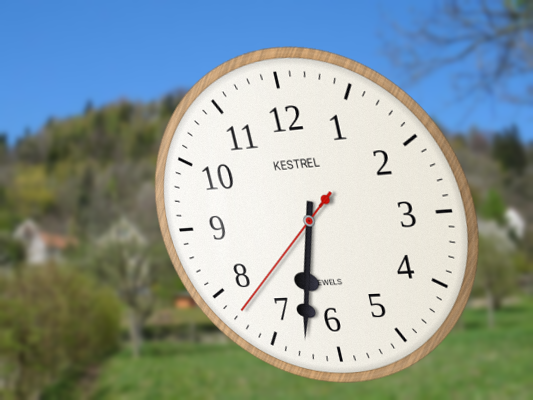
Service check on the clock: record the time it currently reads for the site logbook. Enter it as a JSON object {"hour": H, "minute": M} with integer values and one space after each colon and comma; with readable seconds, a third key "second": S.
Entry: {"hour": 6, "minute": 32, "second": 38}
